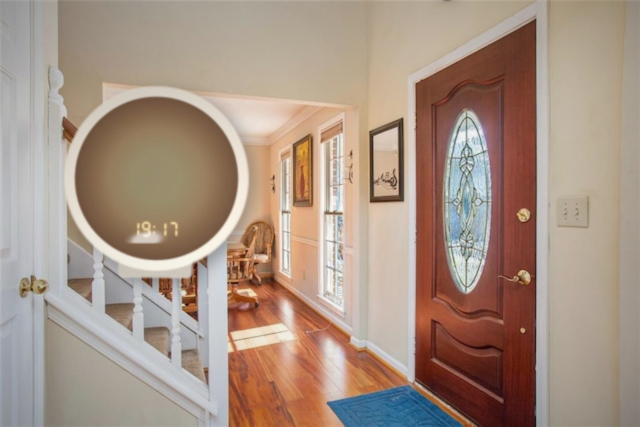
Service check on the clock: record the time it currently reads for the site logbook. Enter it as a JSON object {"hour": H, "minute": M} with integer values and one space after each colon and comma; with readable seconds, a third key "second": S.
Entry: {"hour": 19, "minute": 17}
